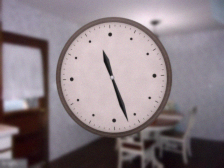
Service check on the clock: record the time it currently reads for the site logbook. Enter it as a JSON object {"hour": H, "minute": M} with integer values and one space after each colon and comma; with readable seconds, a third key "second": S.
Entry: {"hour": 11, "minute": 27}
